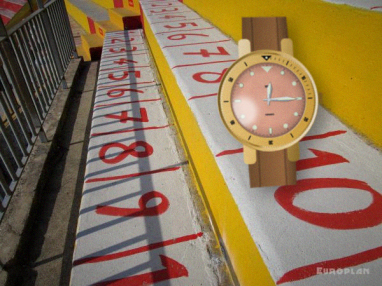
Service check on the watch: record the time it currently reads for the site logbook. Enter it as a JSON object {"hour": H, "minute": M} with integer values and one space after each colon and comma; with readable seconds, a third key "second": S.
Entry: {"hour": 12, "minute": 15}
